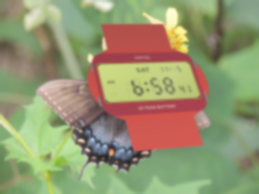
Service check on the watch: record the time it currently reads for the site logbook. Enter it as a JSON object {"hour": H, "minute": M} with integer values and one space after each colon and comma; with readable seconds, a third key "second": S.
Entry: {"hour": 6, "minute": 58}
